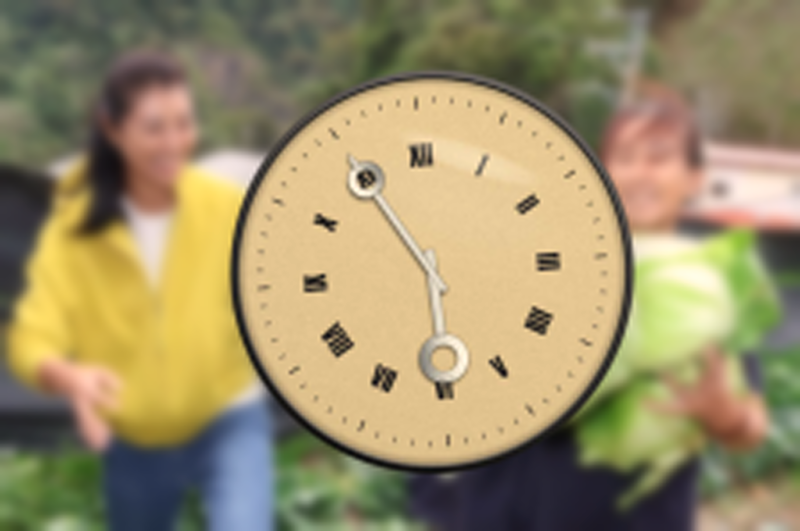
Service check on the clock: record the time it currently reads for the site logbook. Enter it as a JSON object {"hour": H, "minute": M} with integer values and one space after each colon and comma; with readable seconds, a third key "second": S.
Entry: {"hour": 5, "minute": 55}
